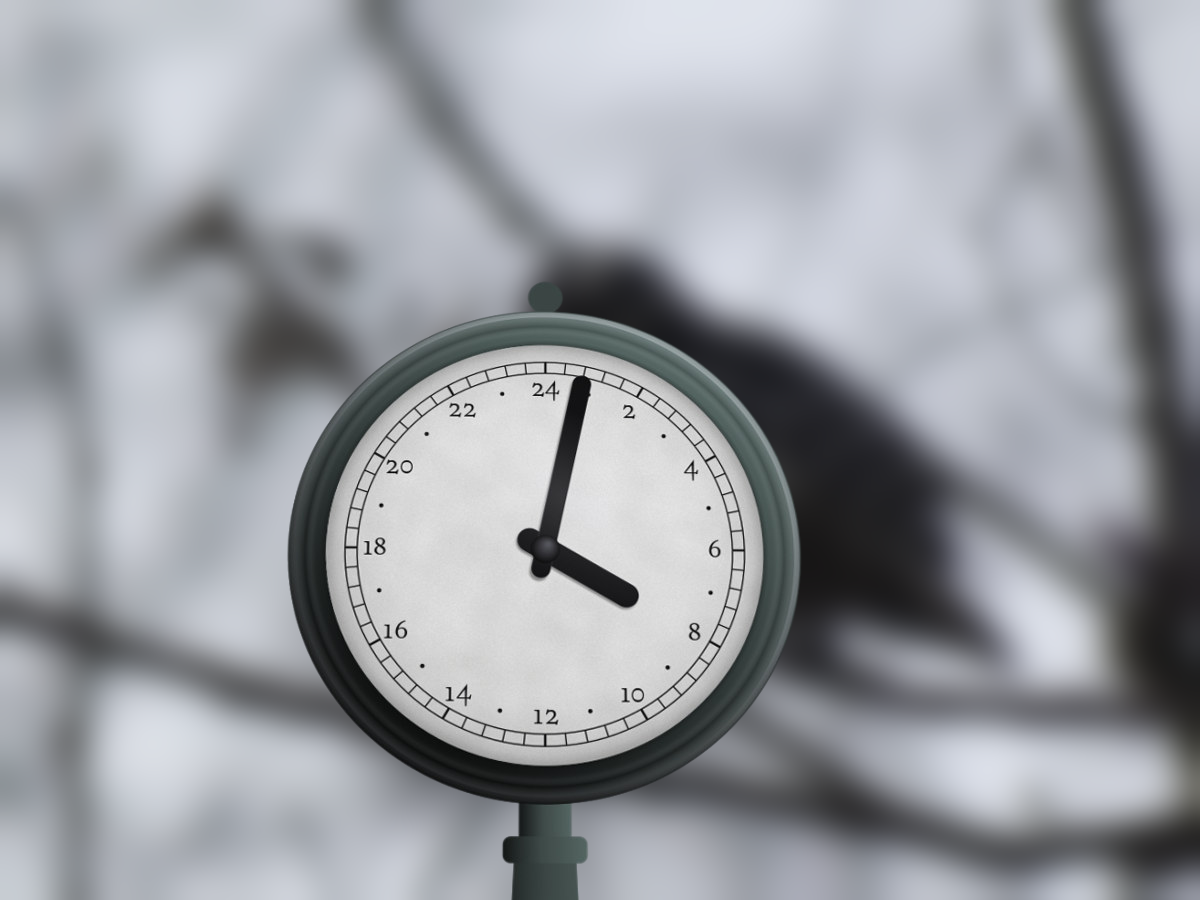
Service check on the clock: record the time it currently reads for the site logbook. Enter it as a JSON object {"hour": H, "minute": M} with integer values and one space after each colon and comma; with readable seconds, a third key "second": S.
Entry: {"hour": 8, "minute": 2}
